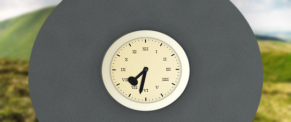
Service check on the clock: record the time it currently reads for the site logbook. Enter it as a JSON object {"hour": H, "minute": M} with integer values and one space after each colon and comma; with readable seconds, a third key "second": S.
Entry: {"hour": 7, "minute": 32}
